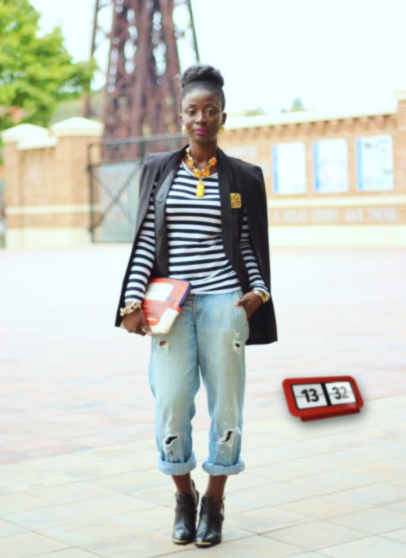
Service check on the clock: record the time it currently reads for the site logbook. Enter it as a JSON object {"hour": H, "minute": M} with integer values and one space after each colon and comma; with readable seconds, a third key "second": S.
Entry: {"hour": 13, "minute": 32}
